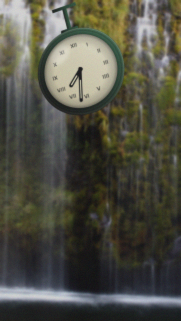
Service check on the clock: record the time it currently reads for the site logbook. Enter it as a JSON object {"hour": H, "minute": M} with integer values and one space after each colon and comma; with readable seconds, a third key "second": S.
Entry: {"hour": 7, "minute": 32}
